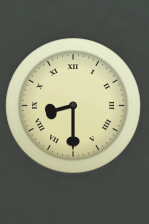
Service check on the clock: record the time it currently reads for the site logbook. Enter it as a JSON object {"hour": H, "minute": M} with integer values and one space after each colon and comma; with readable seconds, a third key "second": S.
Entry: {"hour": 8, "minute": 30}
